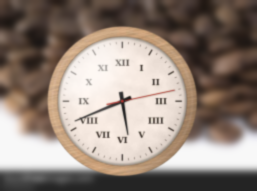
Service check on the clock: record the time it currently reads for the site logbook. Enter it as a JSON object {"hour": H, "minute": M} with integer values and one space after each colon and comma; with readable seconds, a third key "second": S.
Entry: {"hour": 5, "minute": 41, "second": 13}
